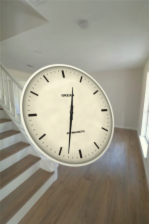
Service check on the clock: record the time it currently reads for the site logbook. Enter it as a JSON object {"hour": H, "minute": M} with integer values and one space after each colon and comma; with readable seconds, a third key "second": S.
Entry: {"hour": 12, "minute": 33}
